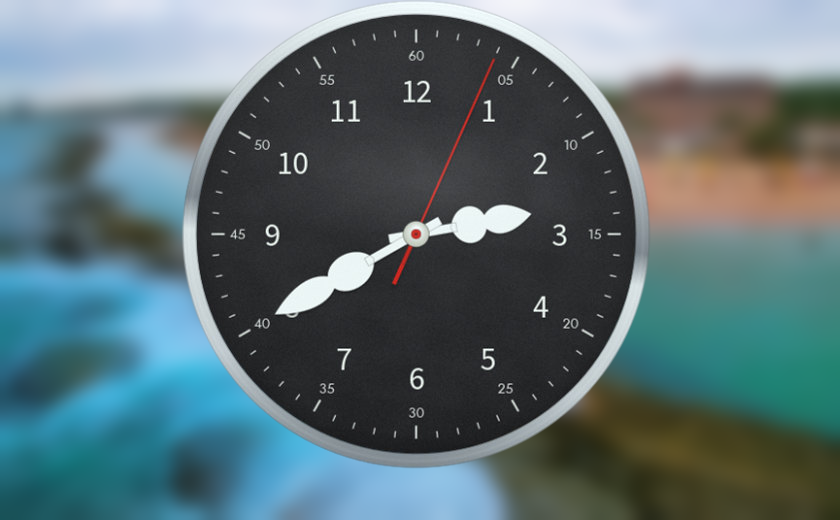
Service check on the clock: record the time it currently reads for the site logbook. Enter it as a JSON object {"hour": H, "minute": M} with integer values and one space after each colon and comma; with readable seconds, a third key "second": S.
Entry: {"hour": 2, "minute": 40, "second": 4}
